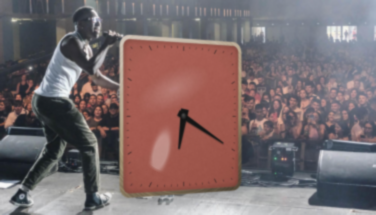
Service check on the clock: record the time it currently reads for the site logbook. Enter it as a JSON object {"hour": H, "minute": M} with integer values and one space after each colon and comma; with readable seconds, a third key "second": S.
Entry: {"hour": 6, "minute": 20}
